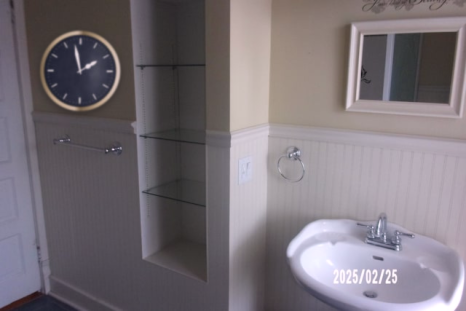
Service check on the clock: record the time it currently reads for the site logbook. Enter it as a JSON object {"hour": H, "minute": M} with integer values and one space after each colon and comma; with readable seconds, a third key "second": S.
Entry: {"hour": 1, "minute": 58}
